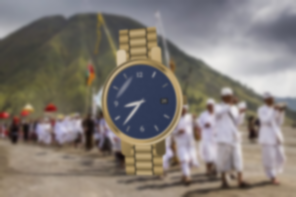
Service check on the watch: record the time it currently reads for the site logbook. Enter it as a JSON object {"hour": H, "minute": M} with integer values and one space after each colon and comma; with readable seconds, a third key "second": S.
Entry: {"hour": 8, "minute": 37}
